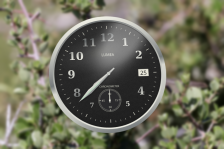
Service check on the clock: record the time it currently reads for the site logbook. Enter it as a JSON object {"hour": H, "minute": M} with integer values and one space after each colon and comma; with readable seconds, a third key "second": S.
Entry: {"hour": 7, "minute": 38}
